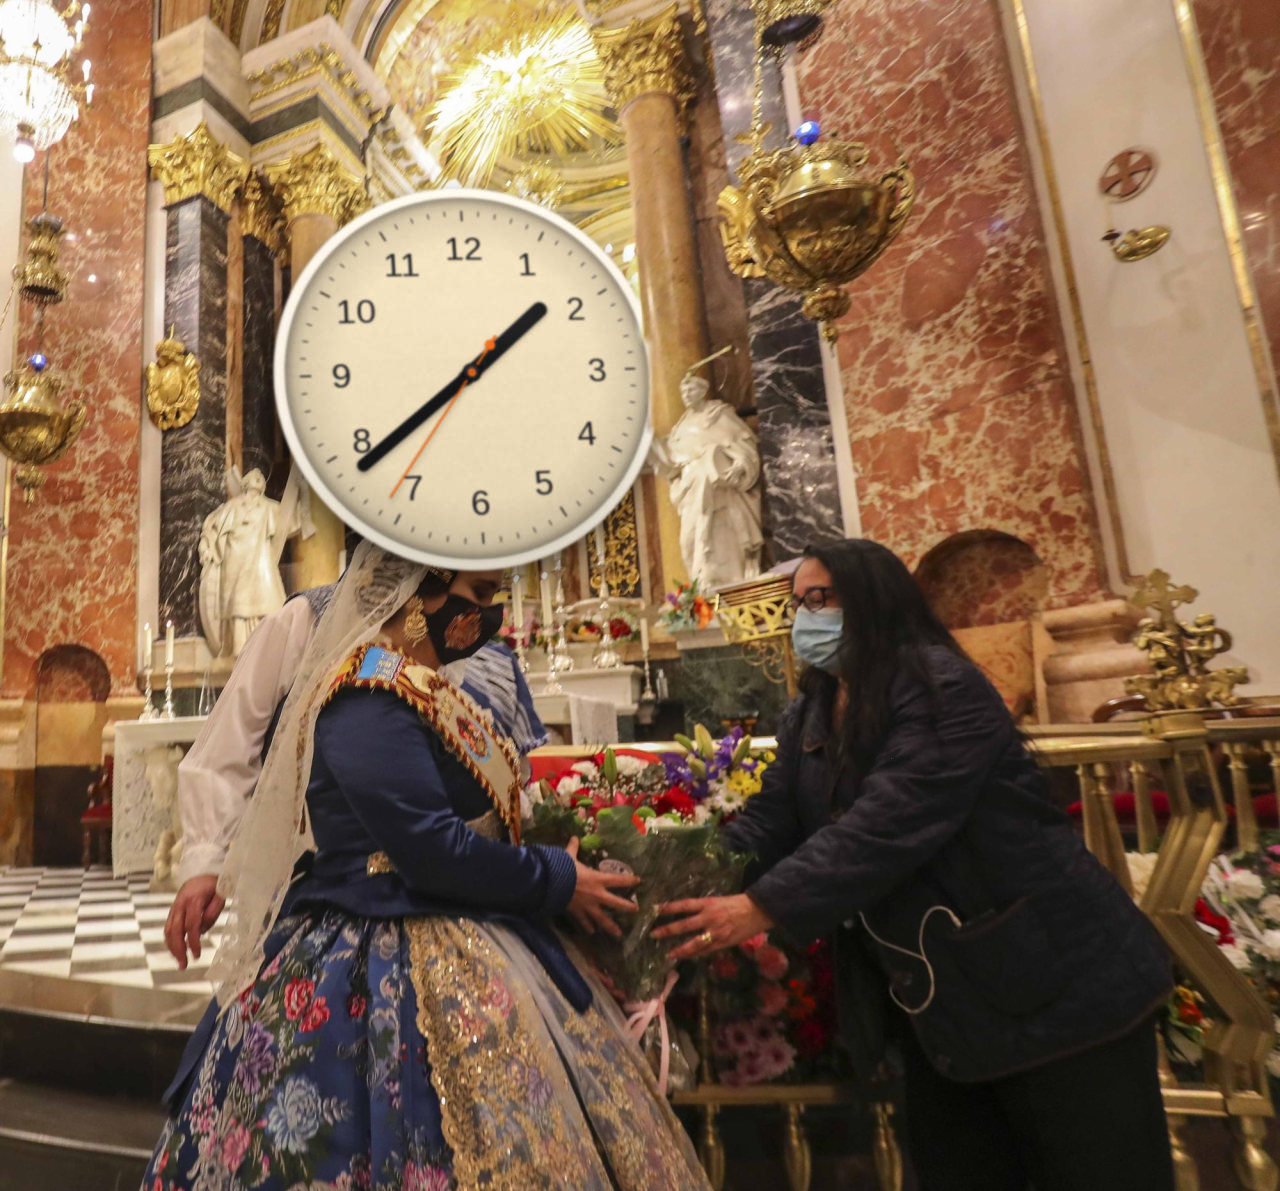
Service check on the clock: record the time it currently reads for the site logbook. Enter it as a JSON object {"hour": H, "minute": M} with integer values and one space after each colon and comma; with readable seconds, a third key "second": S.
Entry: {"hour": 1, "minute": 38, "second": 36}
